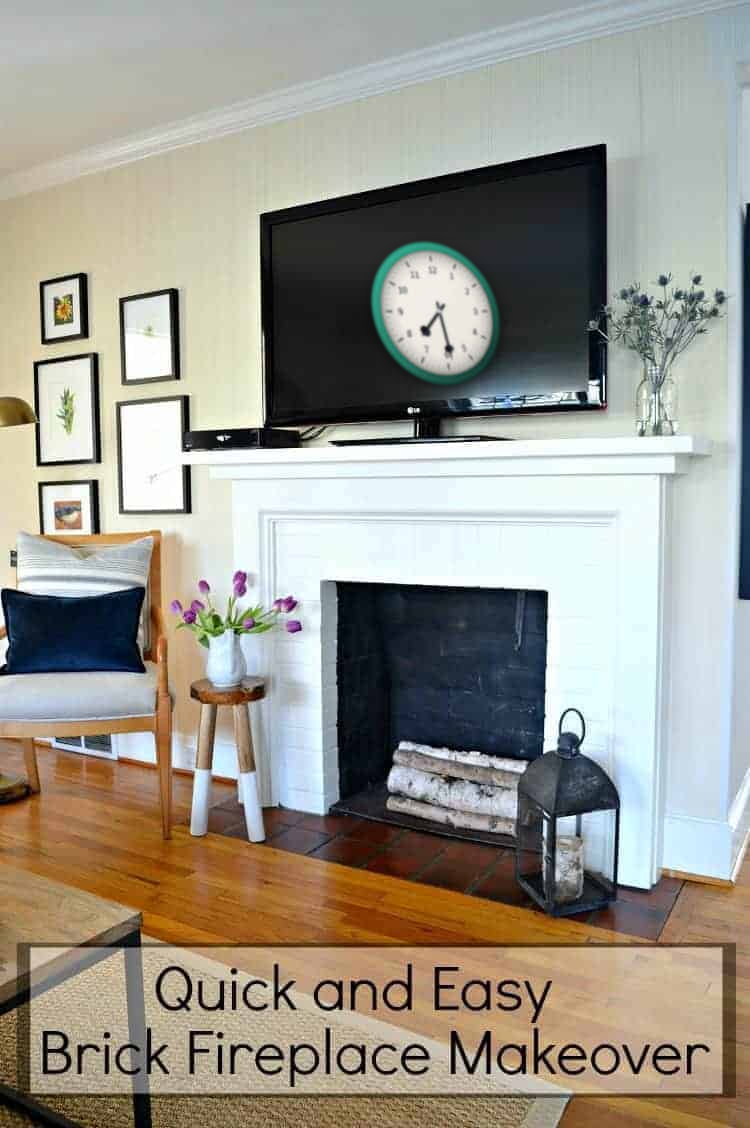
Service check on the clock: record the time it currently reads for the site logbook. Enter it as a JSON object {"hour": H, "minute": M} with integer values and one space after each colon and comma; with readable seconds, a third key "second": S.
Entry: {"hour": 7, "minute": 29}
